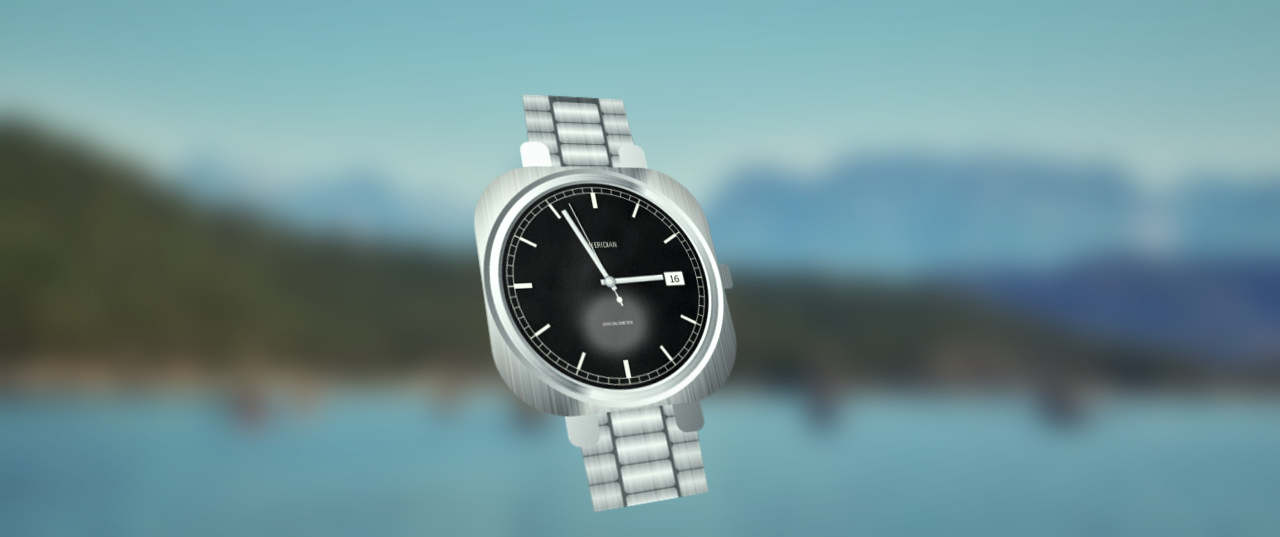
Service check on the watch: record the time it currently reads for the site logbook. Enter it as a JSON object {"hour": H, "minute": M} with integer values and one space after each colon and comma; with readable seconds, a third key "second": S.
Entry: {"hour": 2, "minute": 55, "second": 57}
